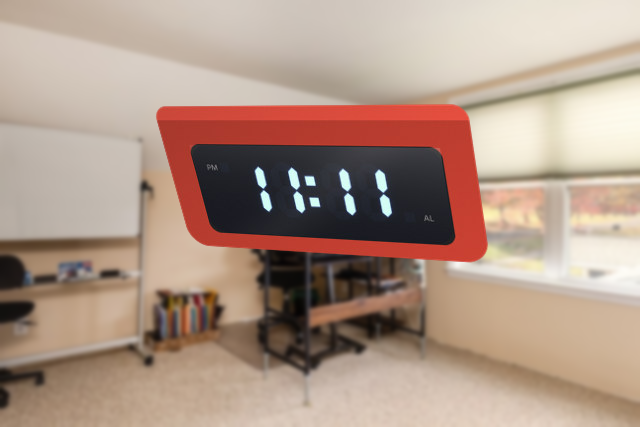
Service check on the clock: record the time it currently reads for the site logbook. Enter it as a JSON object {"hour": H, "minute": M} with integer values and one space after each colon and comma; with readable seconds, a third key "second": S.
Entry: {"hour": 11, "minute": 11}
